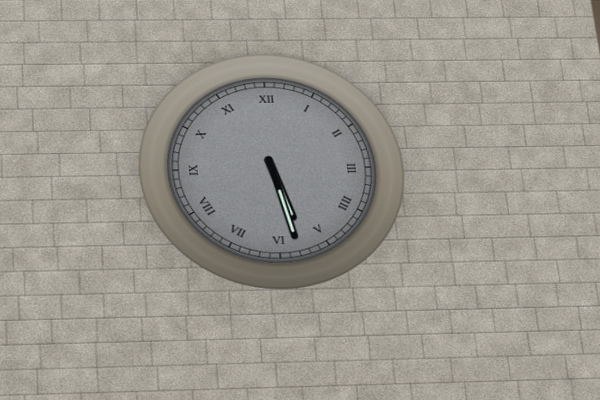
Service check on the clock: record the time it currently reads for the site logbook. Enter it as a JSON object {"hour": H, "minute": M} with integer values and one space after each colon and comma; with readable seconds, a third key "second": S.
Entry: {"hour": 5, "minute": 28}
